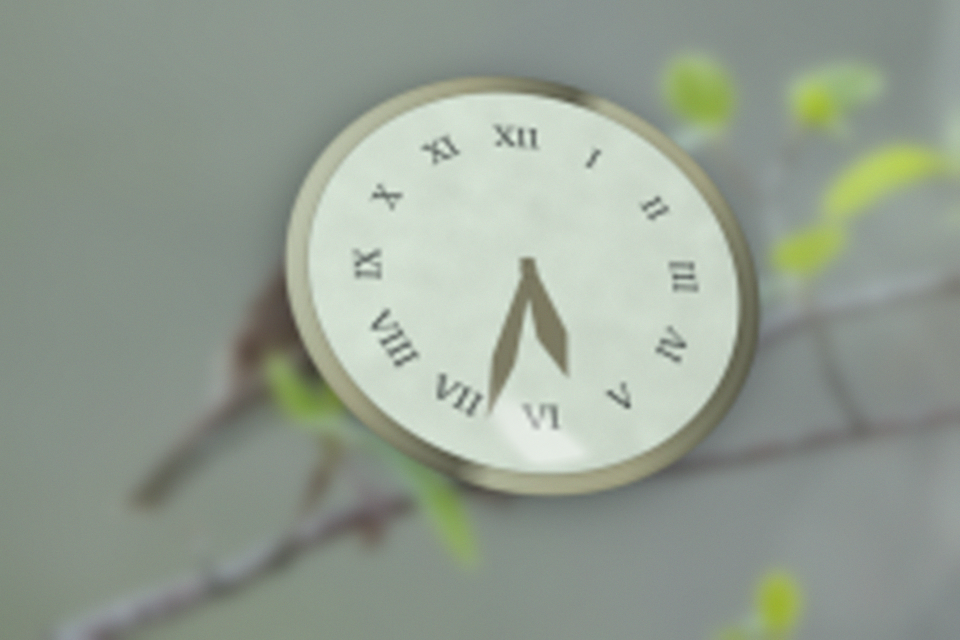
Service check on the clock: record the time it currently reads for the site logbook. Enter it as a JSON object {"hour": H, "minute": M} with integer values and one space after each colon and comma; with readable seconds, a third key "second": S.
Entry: {"hour": 5, "minute": 33}
